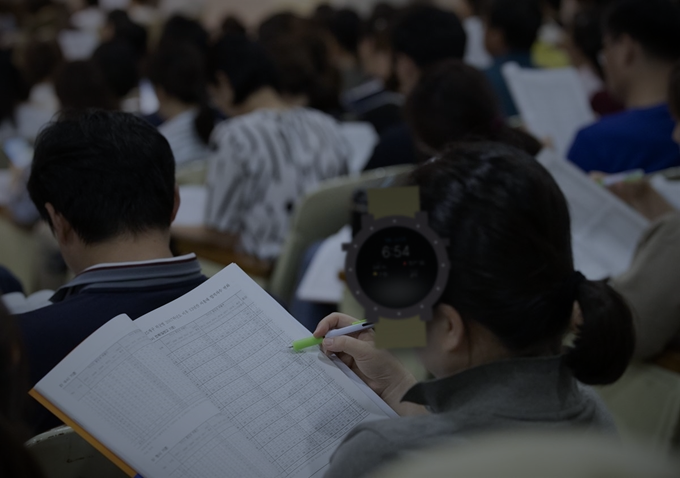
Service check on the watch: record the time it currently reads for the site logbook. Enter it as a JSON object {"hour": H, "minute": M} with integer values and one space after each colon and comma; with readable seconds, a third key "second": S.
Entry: {"hour": 6, "minute": 54}
